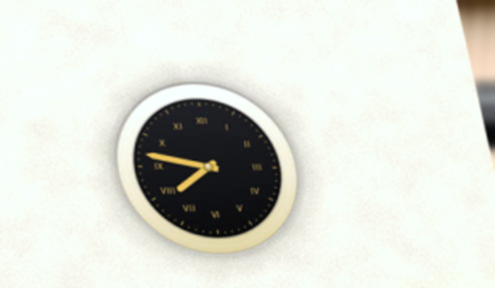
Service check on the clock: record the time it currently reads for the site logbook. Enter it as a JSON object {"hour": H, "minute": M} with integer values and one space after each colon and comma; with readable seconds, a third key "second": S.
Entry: {"hour": 7, "minute": 47}
